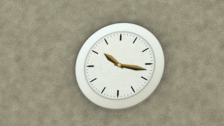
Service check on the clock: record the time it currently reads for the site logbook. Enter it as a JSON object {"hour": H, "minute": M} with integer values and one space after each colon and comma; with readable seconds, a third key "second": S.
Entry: {"hour": 10, "minute": 17}
